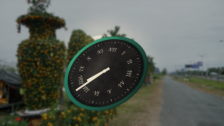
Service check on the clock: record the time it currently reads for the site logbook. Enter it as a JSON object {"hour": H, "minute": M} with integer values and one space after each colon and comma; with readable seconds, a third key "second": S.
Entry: {"hour": 7, "minute": 37}
